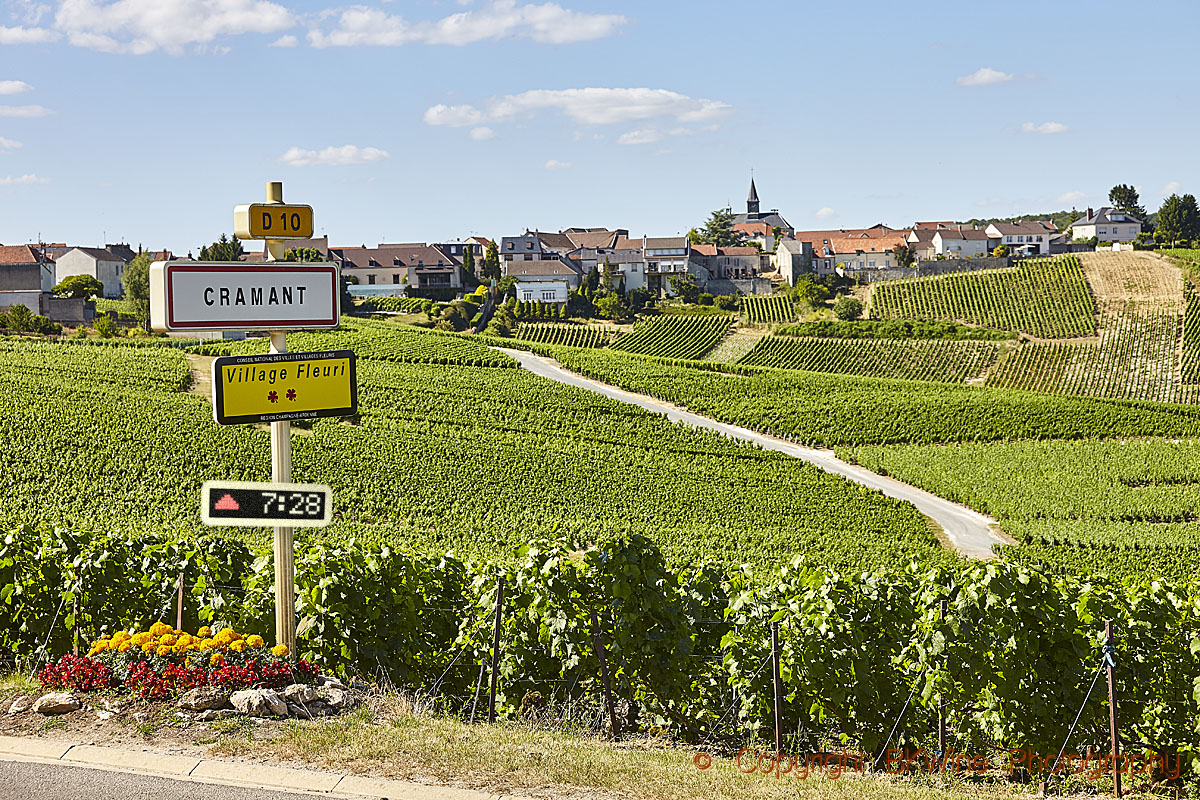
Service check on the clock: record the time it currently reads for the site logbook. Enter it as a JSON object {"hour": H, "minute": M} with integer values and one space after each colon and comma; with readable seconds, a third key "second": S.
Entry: {"hour": 7, "minute": 28}
